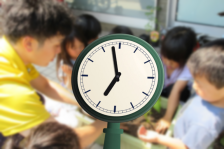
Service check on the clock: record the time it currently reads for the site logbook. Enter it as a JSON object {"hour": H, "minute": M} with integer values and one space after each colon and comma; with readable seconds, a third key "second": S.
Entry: {"hour": 6, "minute": 58}
